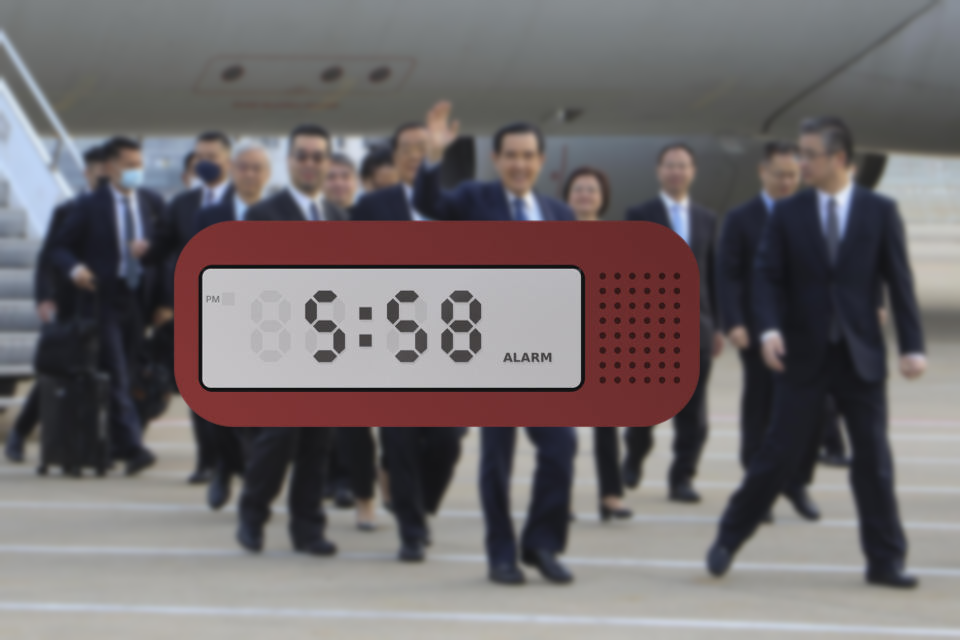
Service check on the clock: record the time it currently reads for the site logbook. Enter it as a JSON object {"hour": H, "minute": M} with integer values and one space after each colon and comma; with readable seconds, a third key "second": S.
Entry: {"hour": 5, "minute": 58}
